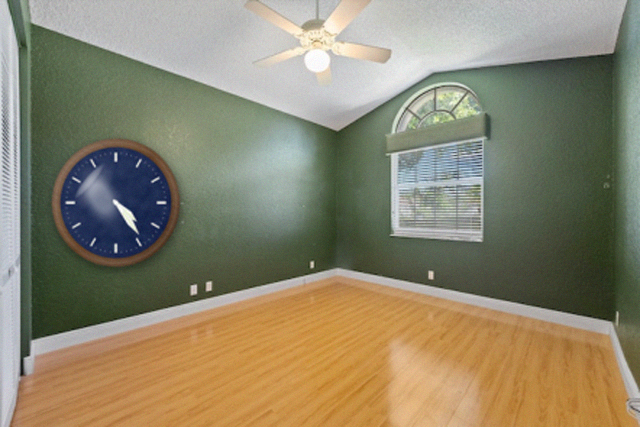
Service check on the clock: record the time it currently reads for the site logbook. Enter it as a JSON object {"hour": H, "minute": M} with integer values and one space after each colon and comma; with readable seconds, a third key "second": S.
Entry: {"hour": 4, "minute": 24}
